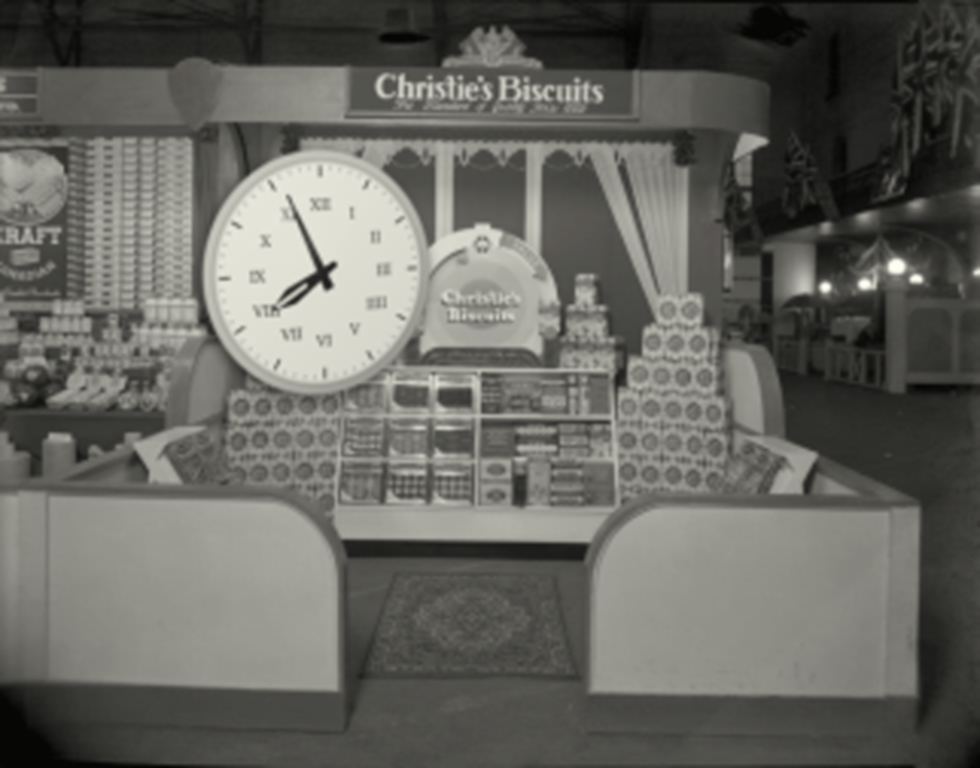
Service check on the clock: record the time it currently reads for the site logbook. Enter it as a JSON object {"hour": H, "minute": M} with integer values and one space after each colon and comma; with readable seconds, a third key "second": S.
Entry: {"hour": 7, "minute": 56}
